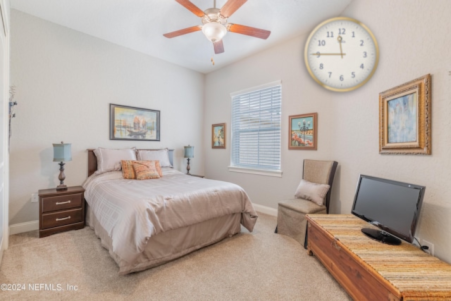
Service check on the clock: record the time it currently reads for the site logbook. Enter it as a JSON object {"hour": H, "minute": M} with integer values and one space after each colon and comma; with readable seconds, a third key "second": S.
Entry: {"hour": 11, "minute": 45}
